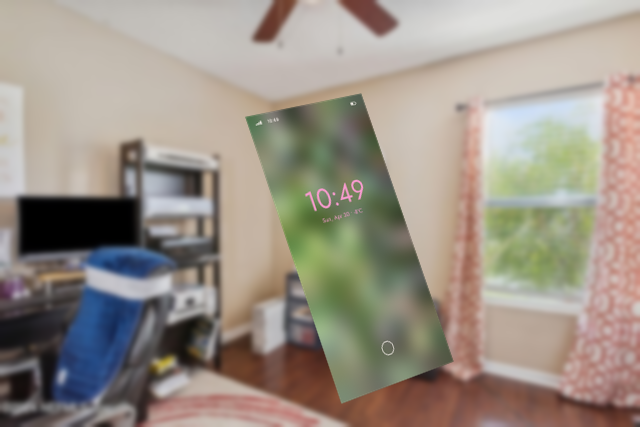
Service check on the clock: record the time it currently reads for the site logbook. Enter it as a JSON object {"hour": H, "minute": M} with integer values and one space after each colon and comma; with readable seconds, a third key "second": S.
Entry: {"hour": 10, "minute": 49}
